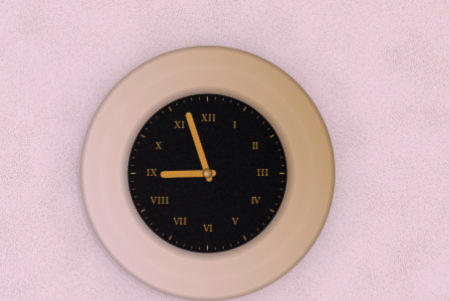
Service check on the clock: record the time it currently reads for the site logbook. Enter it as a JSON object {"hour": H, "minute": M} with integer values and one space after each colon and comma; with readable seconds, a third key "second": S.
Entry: {"hour": 8, "minute": 57}
